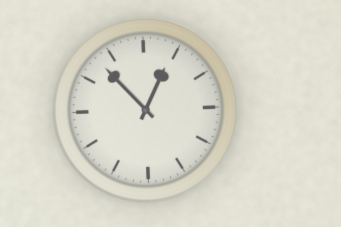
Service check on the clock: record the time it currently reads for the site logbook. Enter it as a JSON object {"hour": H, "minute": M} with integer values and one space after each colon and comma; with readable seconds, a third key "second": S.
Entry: {"hour": 12, "minute": 53}
